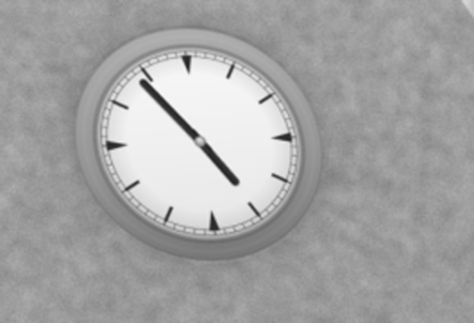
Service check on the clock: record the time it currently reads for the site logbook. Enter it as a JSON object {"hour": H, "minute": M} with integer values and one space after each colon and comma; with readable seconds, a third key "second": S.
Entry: {"hour": 4, "minute": 54}
